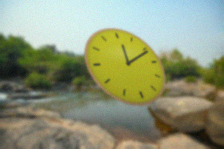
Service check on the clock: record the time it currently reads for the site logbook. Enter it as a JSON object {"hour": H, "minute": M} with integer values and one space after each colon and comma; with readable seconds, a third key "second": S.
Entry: {"hour": 12, "minute": 11}
